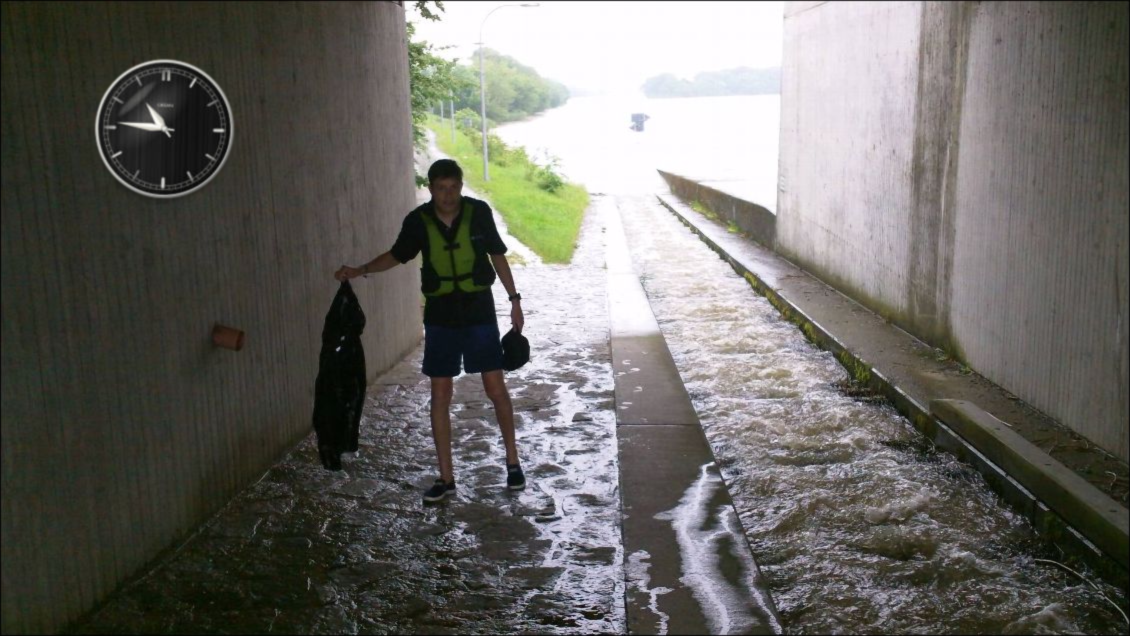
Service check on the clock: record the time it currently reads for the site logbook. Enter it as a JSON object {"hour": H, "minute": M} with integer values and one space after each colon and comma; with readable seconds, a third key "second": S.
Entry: {"hour": 10, "minute": 46}
